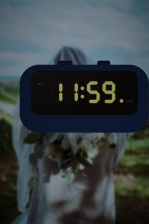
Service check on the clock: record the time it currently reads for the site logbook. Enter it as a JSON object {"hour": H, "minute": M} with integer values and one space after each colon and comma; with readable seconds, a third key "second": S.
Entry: {"hour": 11, "minute": 59}
